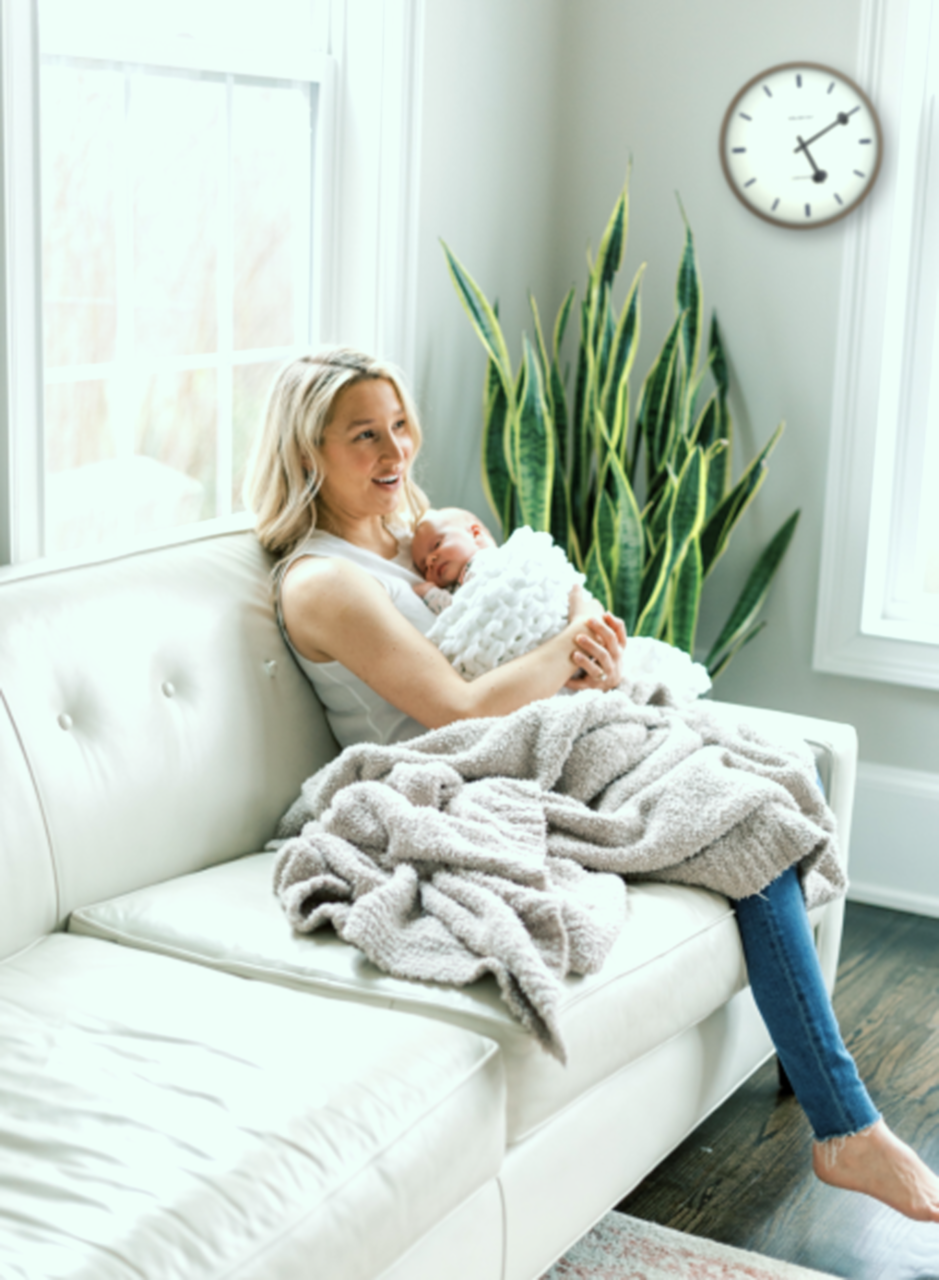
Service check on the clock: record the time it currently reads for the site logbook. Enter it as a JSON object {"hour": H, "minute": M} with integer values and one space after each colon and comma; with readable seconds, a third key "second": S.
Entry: {"hour": 5, "minute": 10}
